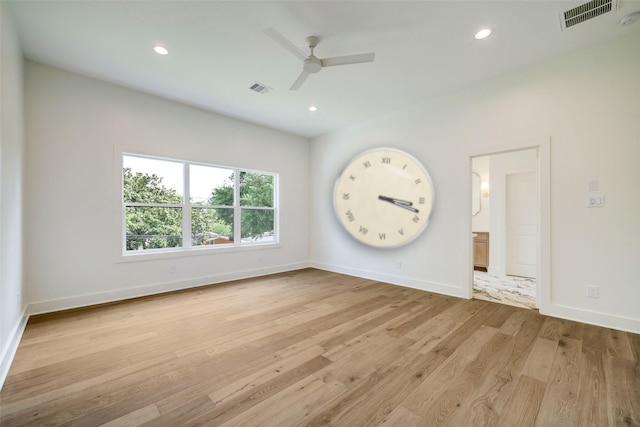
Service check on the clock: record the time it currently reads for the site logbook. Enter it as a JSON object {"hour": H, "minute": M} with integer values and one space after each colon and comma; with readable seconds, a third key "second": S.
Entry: {"hour": 3, "minute": 18}
